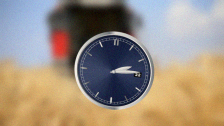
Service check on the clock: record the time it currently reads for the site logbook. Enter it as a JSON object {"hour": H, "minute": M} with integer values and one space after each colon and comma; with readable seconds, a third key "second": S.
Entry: {"hour": 2, "minute": 14}
